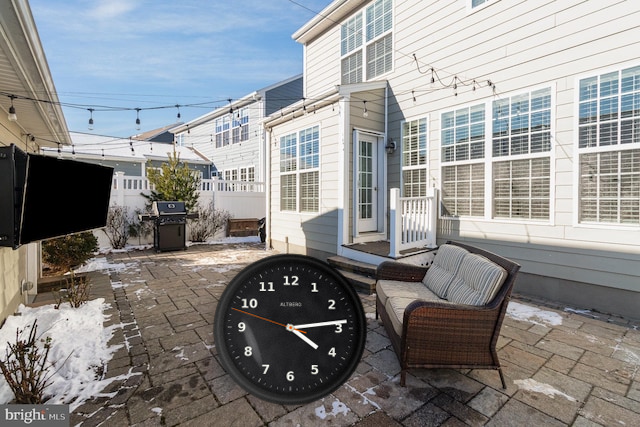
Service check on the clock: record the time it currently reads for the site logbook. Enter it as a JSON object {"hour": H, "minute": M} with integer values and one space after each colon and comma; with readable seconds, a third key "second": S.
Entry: {"hour": 4, "minute": 13, "second": 48}
